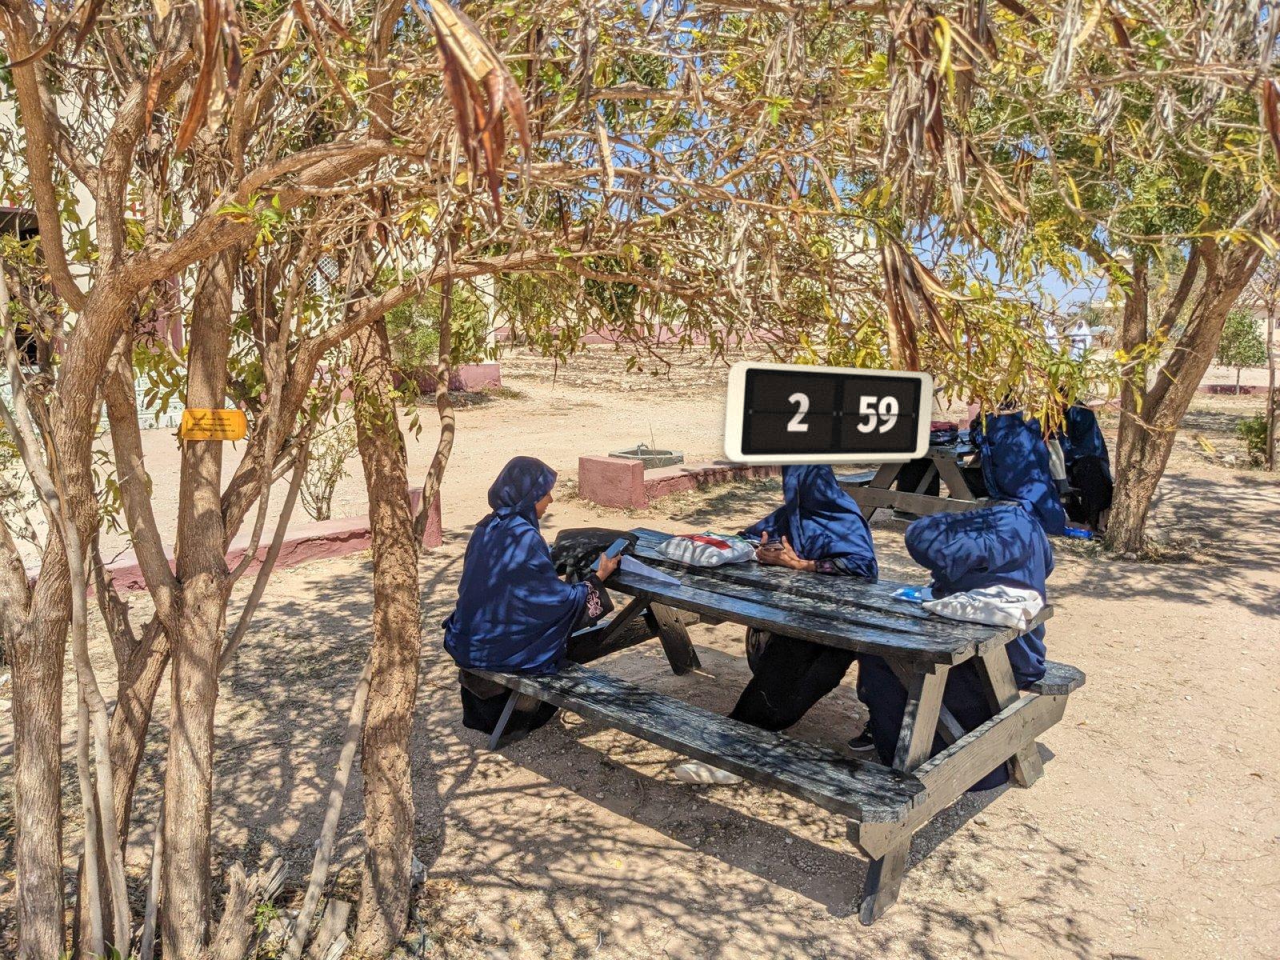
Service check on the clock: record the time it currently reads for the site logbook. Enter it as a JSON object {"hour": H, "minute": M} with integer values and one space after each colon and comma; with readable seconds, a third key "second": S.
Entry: {"hour": 2, "minute": 59}
